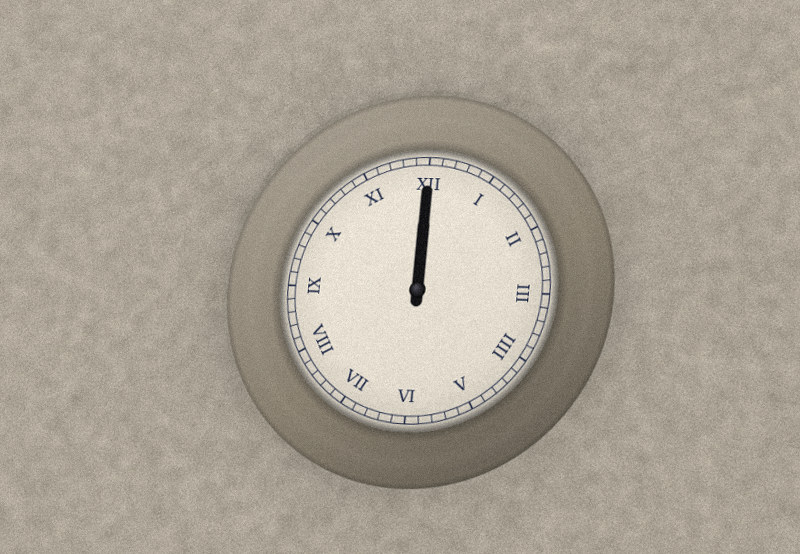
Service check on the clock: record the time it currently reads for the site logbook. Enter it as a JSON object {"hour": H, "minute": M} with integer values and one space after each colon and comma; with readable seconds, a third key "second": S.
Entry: {"hour": 12, "minute": 0}
